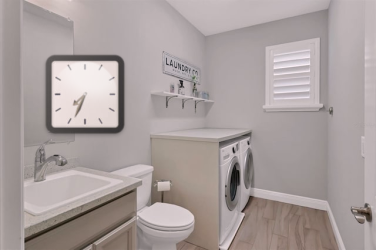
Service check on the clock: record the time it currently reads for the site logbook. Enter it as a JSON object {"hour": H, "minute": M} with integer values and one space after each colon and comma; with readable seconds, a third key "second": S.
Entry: {"hour": 7, "minute": 34}
